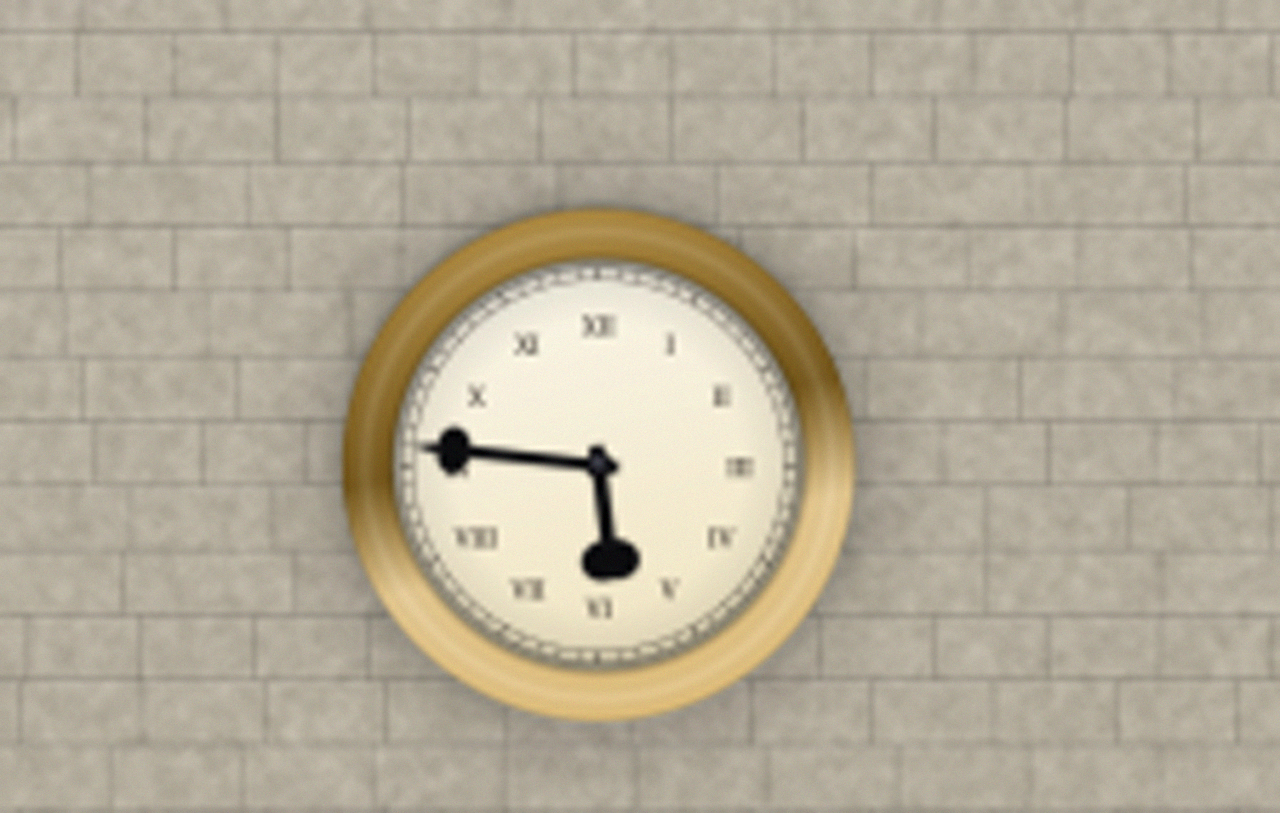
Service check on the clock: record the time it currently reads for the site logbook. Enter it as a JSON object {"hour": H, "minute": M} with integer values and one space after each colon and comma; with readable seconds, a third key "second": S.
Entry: {"hour": 5, "minute": 46}
